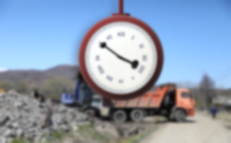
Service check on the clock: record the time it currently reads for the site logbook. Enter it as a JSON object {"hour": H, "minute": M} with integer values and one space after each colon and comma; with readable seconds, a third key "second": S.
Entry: {"hour": 3, "minute": 51}
